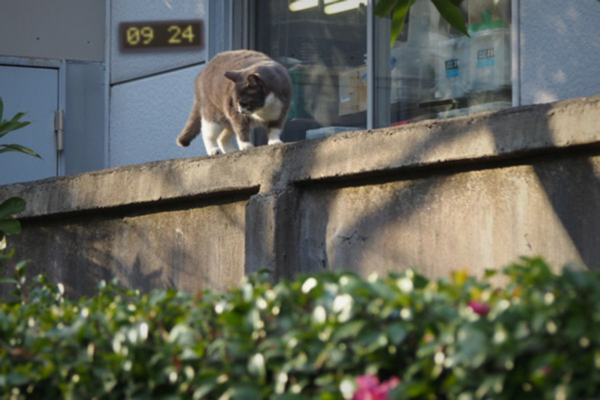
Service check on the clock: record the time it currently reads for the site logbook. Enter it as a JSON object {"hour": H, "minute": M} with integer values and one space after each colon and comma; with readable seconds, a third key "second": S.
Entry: {"hour": 9, "minute": 24}
